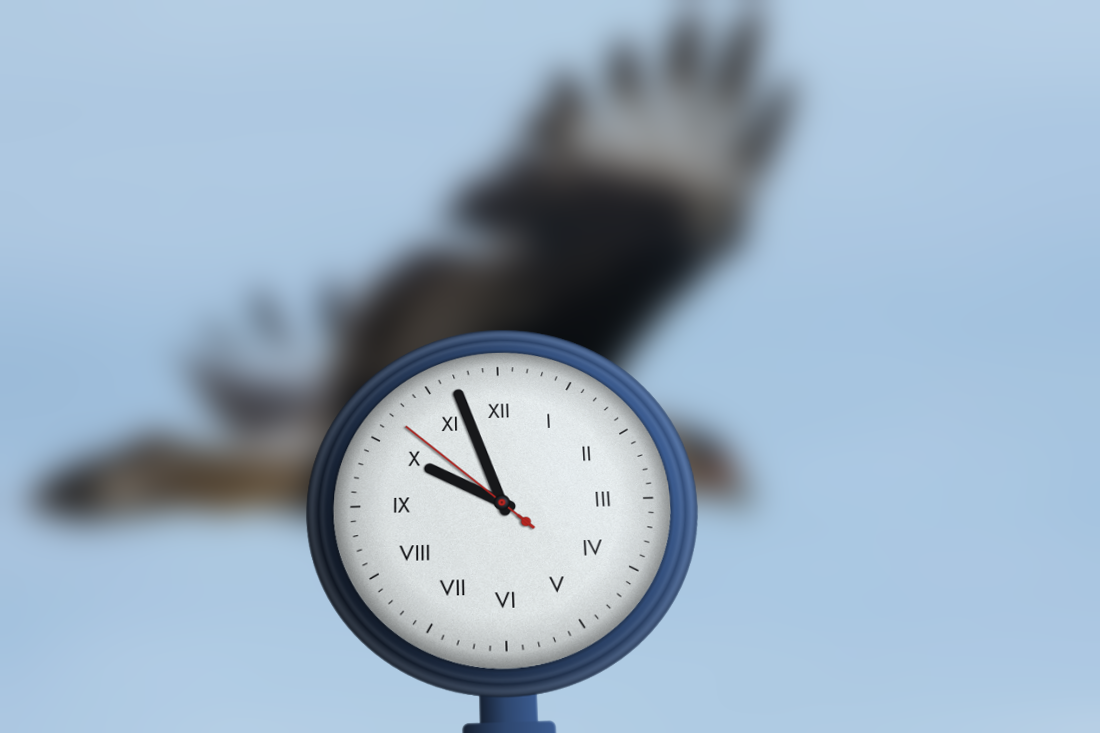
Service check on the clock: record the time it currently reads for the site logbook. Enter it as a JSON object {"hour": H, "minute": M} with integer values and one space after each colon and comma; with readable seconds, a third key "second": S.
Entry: {"hour": 9, "minute": 56, "second": 52}
